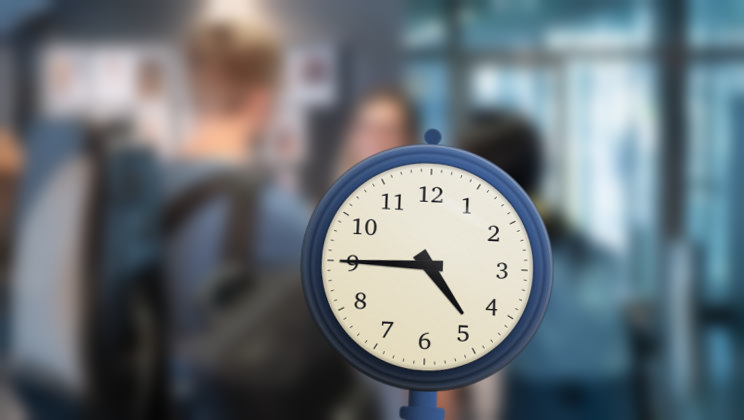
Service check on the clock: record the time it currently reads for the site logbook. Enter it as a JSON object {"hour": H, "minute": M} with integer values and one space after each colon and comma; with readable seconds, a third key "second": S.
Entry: {"hour": 4, "minute": 45}
